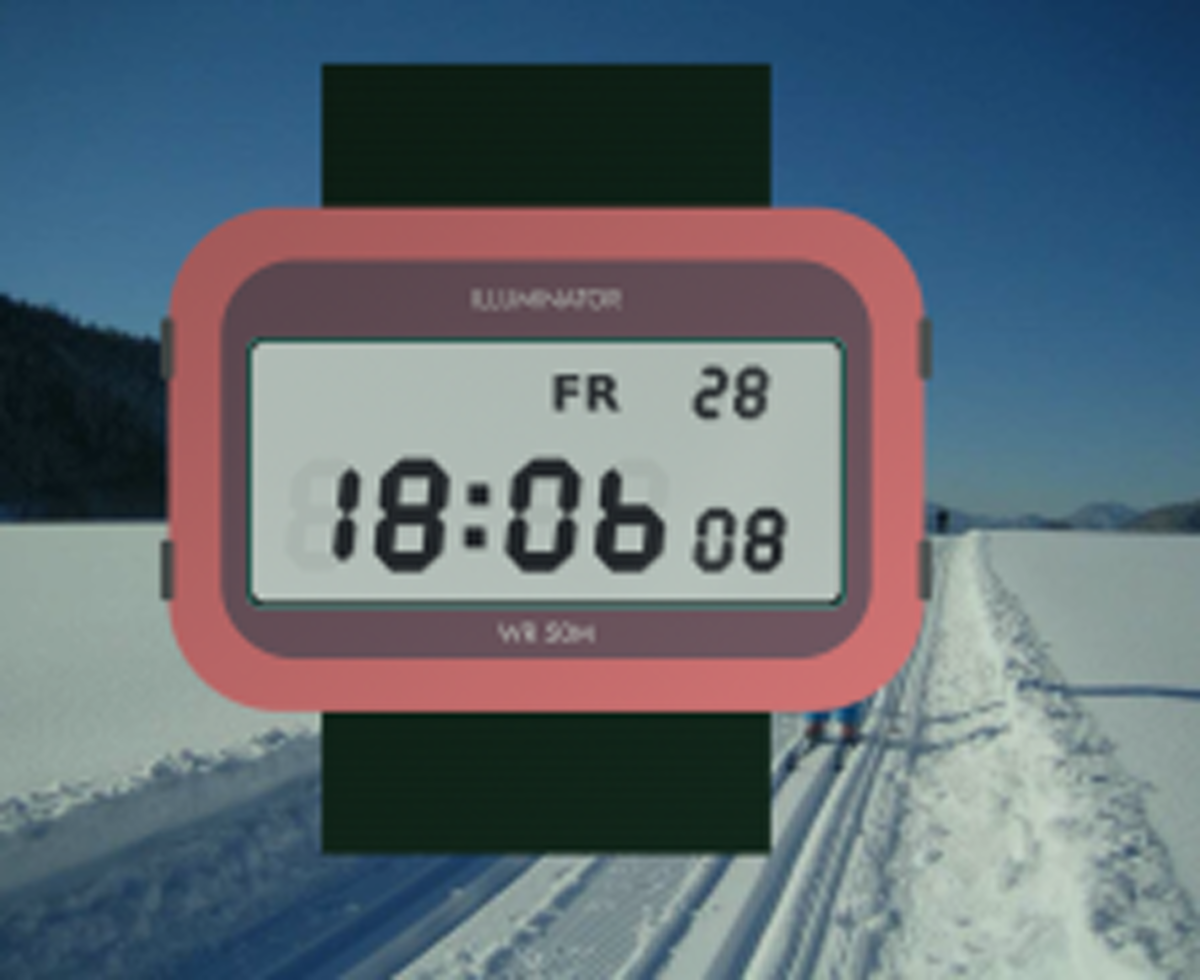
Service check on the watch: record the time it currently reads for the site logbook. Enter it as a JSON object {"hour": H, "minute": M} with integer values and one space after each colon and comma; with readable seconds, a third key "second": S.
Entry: {"hour": 18, "minute": 6, "second": 8}
